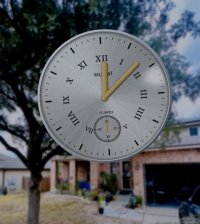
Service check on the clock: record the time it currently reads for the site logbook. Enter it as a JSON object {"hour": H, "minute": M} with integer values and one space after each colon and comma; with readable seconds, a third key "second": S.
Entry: {"hour": 12, "minute": 8}
